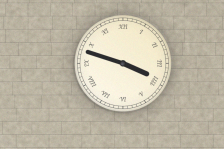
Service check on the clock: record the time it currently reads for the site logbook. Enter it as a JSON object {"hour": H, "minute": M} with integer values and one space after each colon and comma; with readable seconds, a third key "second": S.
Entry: {"hour": 3, "minute": 48}
